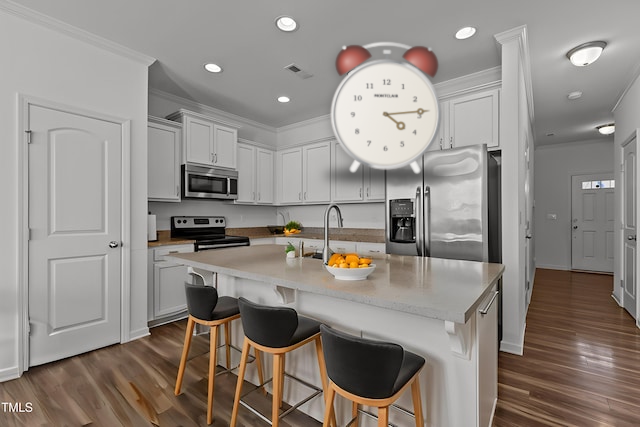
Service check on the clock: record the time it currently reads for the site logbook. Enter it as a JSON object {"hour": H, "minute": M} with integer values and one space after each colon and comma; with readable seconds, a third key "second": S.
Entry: {"hour": 4, "minute": 14}
